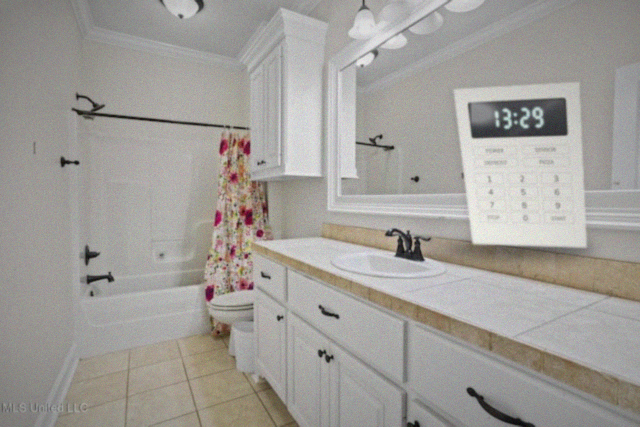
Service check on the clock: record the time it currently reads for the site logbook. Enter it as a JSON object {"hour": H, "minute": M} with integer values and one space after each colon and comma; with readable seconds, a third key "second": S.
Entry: {"hour": 13, "minute": 29}
